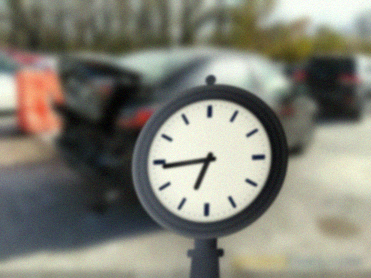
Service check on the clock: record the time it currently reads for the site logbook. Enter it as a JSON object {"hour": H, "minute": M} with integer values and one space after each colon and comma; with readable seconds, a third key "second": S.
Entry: {"hour": 6, "minute": 44}
